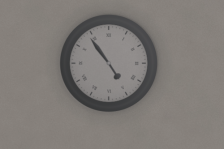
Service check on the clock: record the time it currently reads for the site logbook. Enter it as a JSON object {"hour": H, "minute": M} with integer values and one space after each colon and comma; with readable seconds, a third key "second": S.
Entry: {"hour": 4, "minute": 54}
